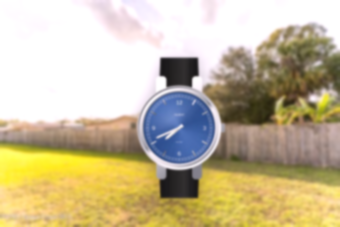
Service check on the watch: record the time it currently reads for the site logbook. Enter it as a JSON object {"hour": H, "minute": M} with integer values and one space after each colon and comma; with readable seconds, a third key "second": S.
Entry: {"hour": 7, "minute": 41}
